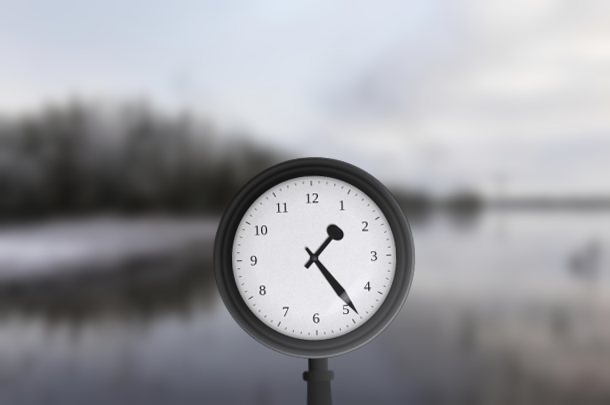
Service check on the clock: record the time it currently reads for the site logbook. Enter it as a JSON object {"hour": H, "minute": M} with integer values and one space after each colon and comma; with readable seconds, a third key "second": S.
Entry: {"hour": 1, "minute": 24}
